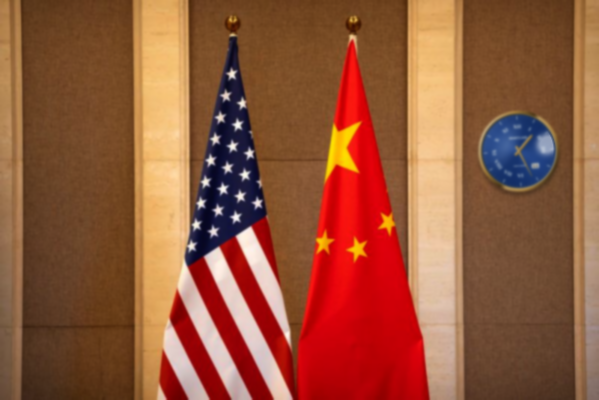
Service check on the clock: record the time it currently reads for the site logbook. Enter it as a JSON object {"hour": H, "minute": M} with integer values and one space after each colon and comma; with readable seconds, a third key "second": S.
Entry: {"hour": 1, "minute": 26}
